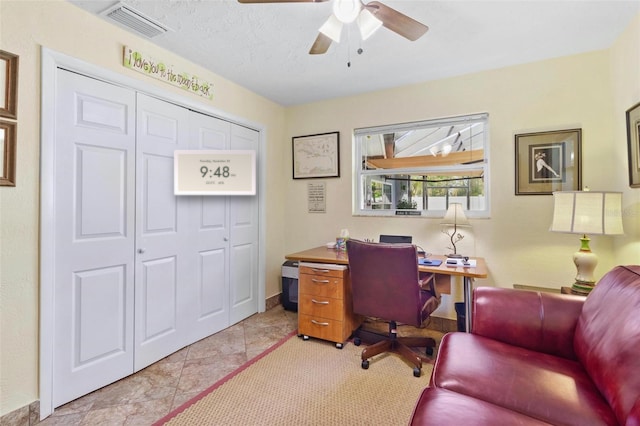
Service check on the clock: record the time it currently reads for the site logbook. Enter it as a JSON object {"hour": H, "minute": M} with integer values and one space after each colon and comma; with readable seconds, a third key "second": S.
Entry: {"hour": 9, "minute": 48}
